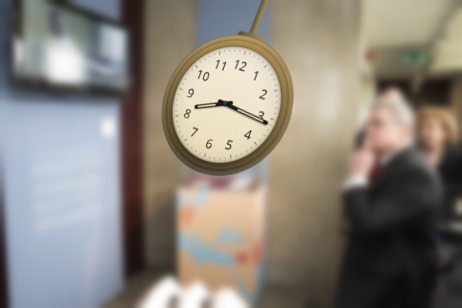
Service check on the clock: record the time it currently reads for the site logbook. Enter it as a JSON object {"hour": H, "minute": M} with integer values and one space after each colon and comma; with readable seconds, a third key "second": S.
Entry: {"hour": 8, "minute": 16}
